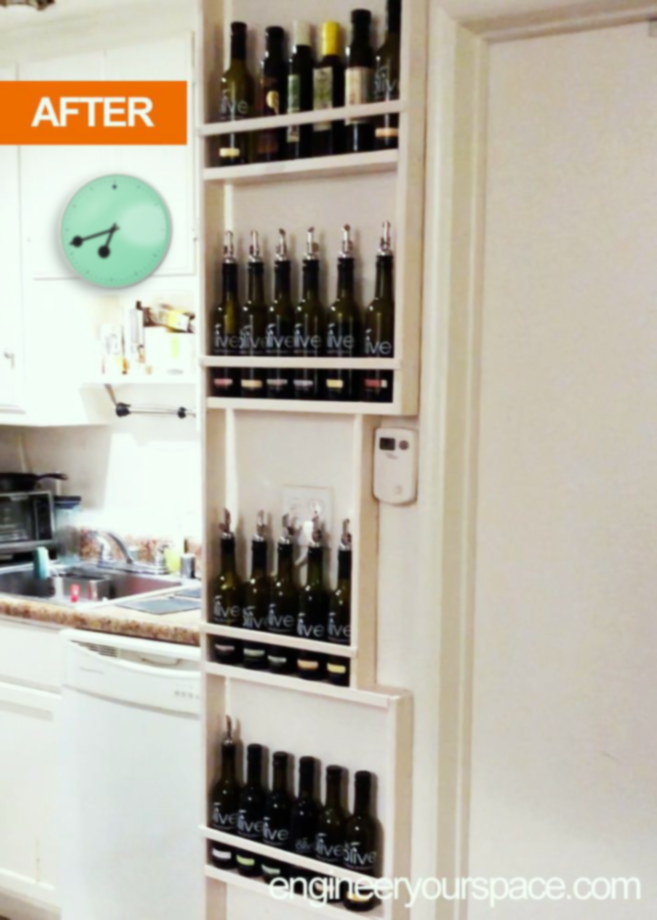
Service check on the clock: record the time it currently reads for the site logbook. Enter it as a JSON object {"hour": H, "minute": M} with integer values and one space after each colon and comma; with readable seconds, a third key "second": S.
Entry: {"hour": 6, "minute": 42}
